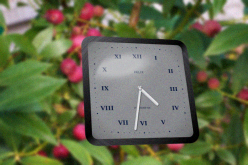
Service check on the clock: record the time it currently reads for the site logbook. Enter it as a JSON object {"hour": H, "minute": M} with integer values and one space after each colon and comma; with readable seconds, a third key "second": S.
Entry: {"hour": 4, "minute": 32}
